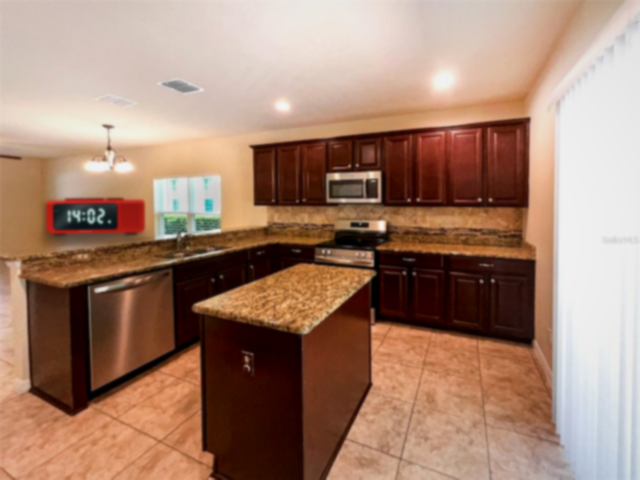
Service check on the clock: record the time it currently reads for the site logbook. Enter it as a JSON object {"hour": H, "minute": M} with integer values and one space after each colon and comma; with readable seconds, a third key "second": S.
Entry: {"hour": 14, "minute": 2}
